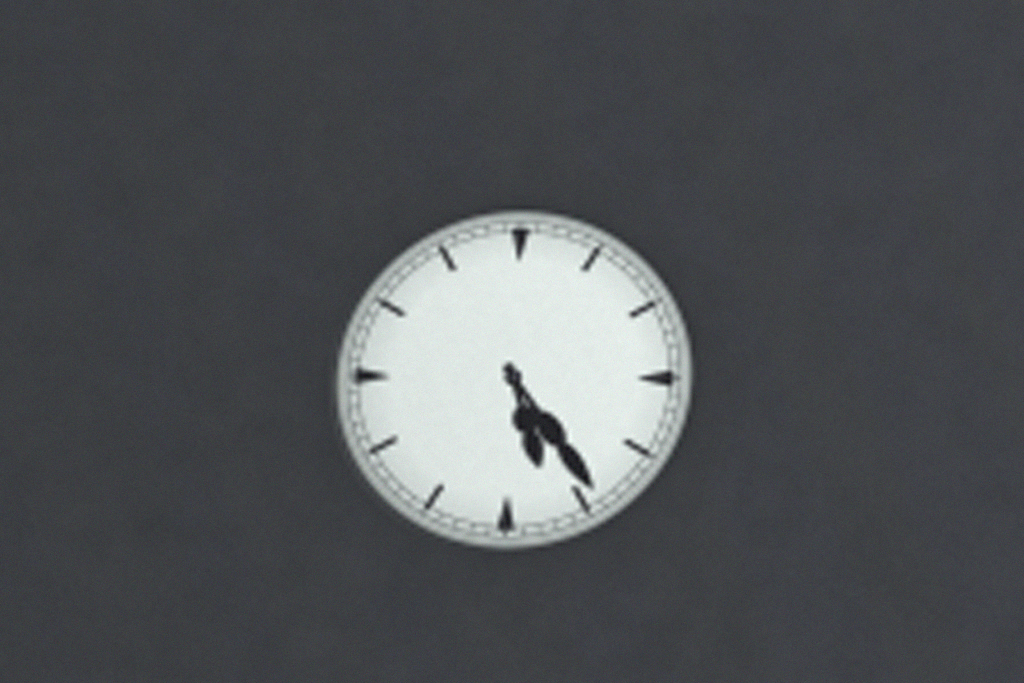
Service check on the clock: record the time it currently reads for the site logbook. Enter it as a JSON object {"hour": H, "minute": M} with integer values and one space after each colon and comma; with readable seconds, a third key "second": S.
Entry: {"hour": 5, "minute": 24}
